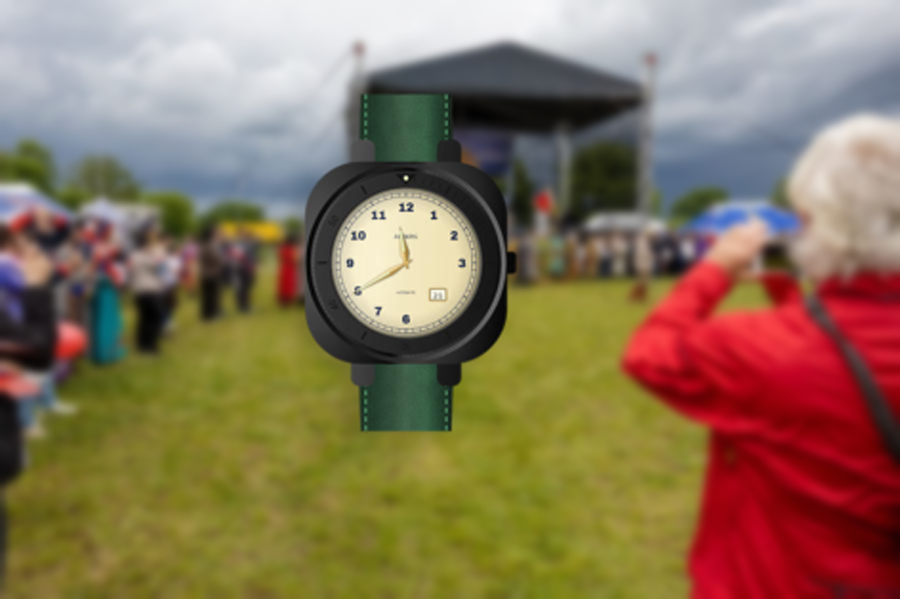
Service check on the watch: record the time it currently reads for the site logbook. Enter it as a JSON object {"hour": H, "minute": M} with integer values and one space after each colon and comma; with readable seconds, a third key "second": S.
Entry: {"hour": 11, "minute": 40}
